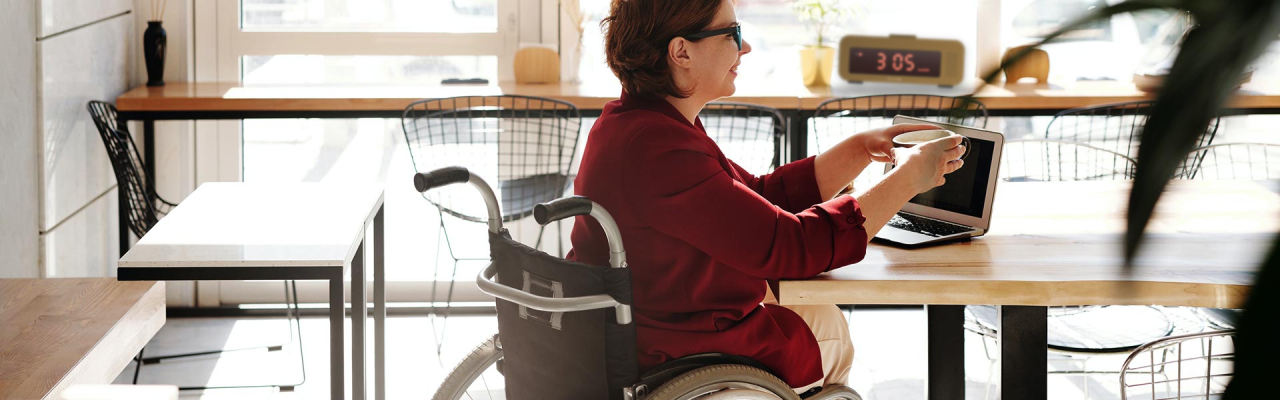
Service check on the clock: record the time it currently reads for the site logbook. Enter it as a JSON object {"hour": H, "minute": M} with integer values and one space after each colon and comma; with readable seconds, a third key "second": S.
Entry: {"hour": 3, "minute": 5}
